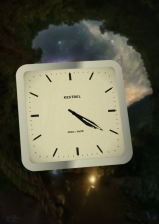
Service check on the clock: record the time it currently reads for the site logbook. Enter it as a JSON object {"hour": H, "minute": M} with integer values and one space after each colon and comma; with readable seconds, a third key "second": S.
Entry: {"hour": 4, "minute": 21}
